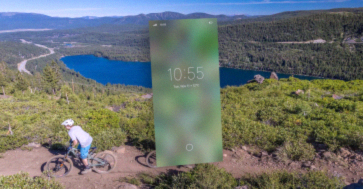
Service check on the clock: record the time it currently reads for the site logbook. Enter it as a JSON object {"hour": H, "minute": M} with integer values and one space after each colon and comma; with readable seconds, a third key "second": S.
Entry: {"hour": 10, "minute": 55}
